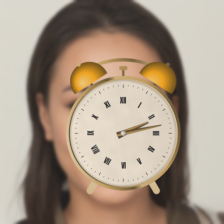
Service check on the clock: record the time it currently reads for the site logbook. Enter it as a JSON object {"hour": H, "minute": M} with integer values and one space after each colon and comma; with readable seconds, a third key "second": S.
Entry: {"hour": 2, "minute": 13}
